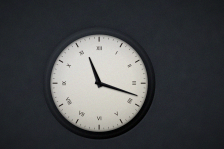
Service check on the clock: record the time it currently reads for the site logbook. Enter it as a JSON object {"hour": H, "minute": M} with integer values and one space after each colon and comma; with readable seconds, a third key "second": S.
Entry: {"hour": 11, "minute": 18}
